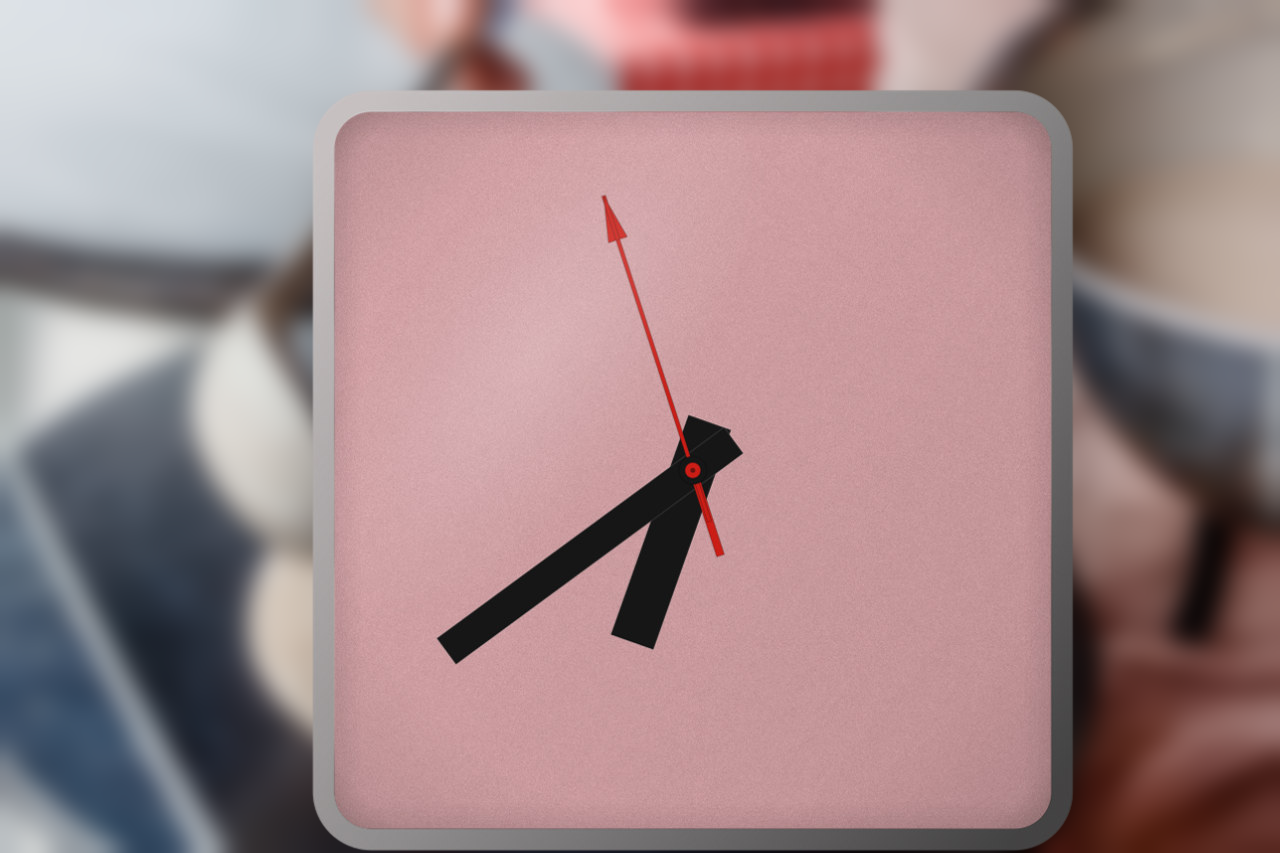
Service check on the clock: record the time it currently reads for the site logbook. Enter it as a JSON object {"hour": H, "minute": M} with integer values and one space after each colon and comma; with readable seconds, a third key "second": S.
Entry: {"hour": 6, "minute": 38, "second": 57}
